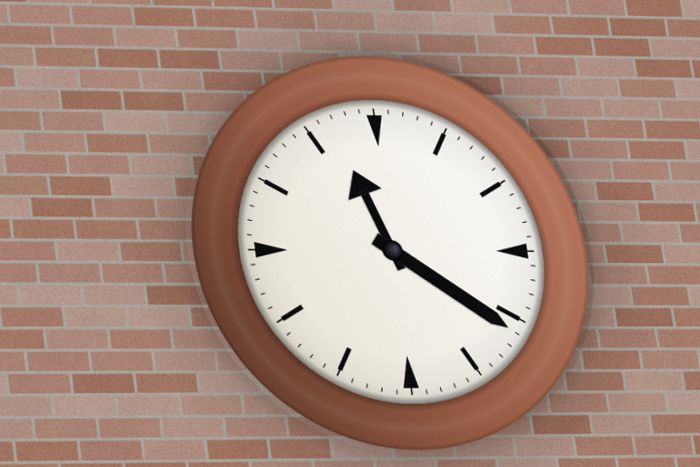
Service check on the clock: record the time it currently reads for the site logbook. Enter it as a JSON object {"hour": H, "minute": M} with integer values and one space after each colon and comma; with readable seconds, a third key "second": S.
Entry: {"hour": 11, "minute": 21}
